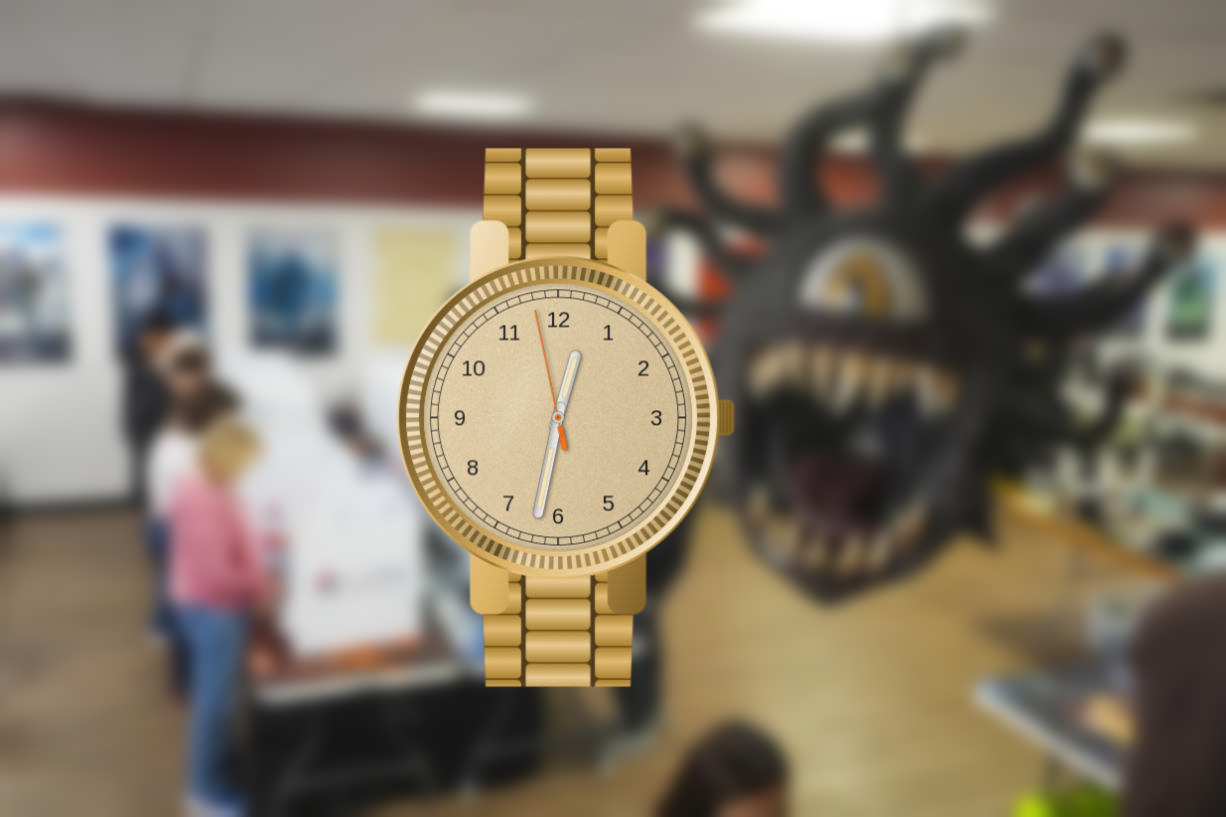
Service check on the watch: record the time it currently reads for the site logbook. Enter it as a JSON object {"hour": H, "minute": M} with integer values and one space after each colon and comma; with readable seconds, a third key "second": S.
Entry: {"hour": 12, "minute": 31, "second": 58}
